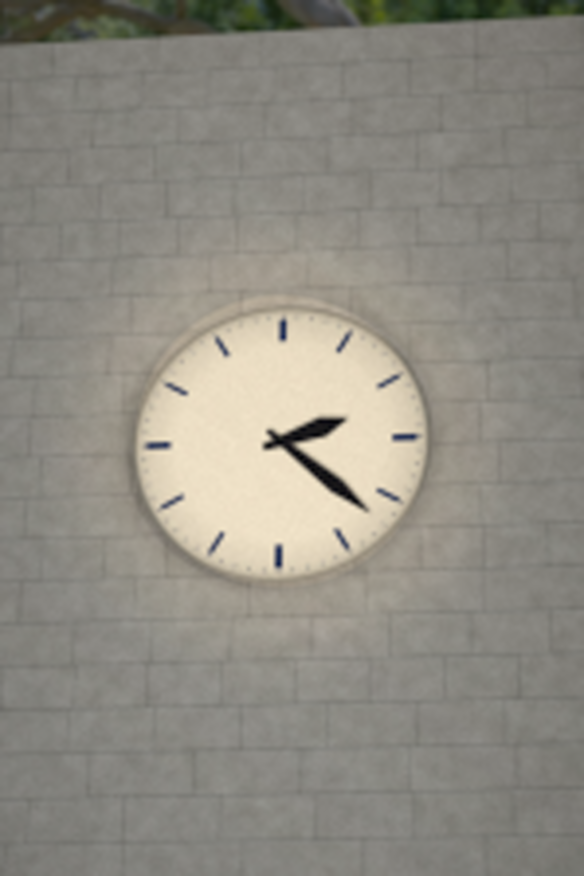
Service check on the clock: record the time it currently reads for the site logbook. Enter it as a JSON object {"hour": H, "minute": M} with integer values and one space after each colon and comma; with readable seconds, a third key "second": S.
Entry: {"hour": 2, "minute": 22}
